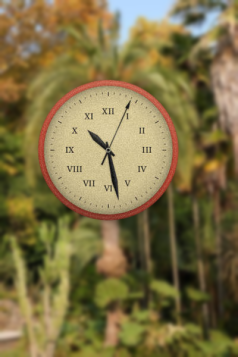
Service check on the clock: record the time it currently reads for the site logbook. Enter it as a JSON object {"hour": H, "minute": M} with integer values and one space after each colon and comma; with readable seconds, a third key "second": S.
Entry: {"hour": 10, "minute": 28, "second": 4}
